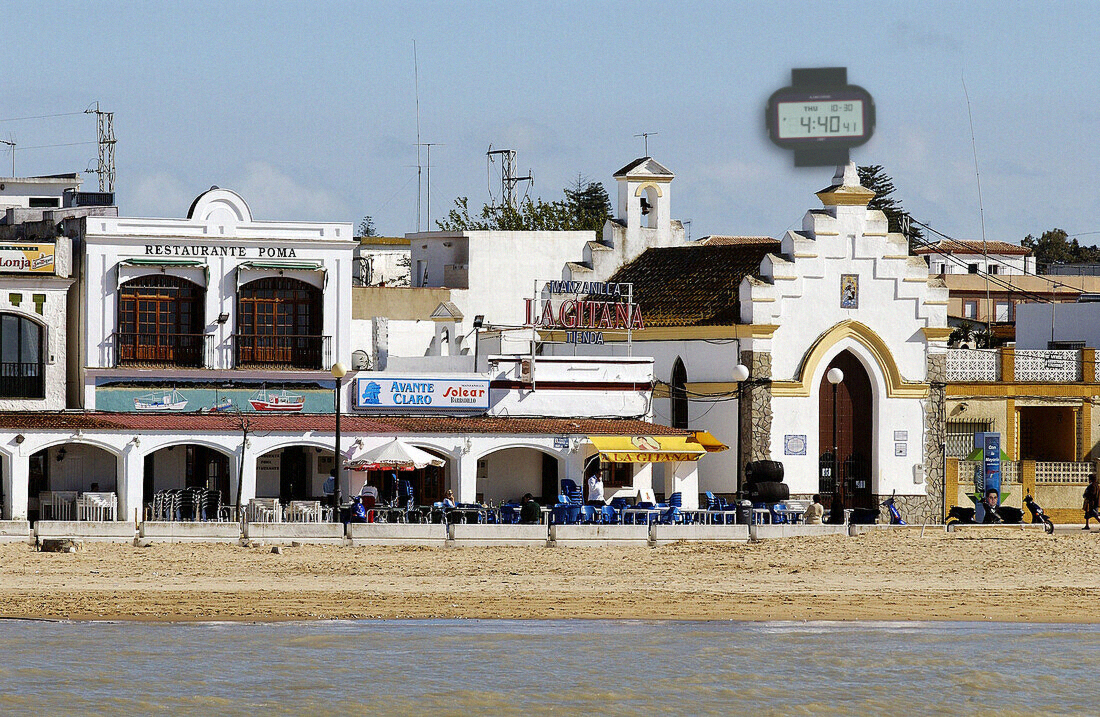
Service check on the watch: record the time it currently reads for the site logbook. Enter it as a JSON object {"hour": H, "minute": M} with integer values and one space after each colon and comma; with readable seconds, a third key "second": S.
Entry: {"hour": 4, "minute": 40}
